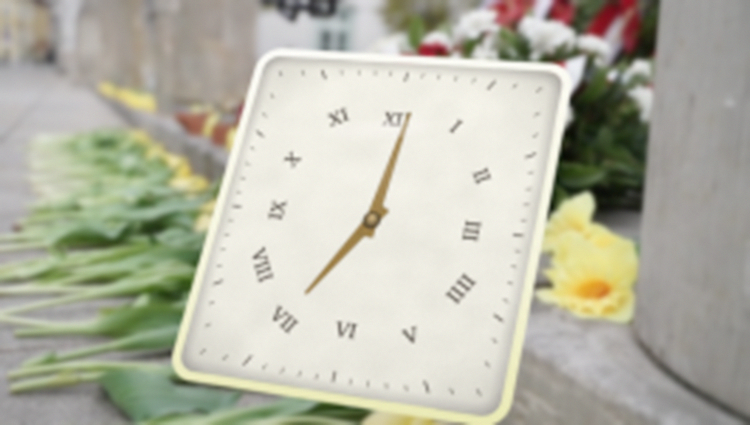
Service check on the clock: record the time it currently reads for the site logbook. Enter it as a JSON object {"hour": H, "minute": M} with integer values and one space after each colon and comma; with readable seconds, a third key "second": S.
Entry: {"hour": 7, "minute": 1}
